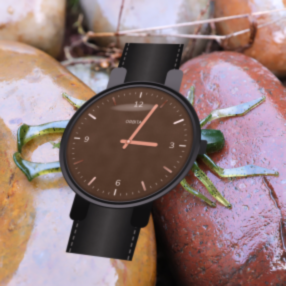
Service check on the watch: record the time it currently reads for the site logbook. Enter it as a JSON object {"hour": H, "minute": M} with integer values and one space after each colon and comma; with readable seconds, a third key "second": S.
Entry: {"hour": 3, "minute": 4}
